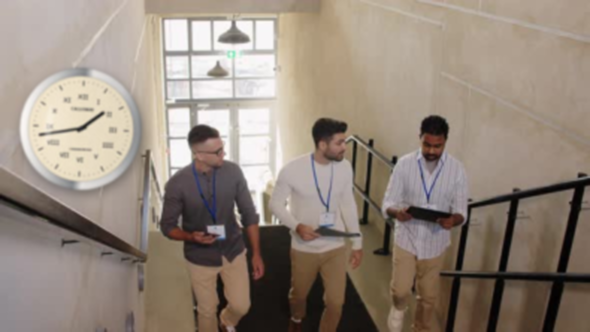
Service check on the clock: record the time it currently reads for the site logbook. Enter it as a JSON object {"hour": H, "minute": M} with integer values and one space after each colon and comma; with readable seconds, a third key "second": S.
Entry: {"hour": 1, "minute": 43}
